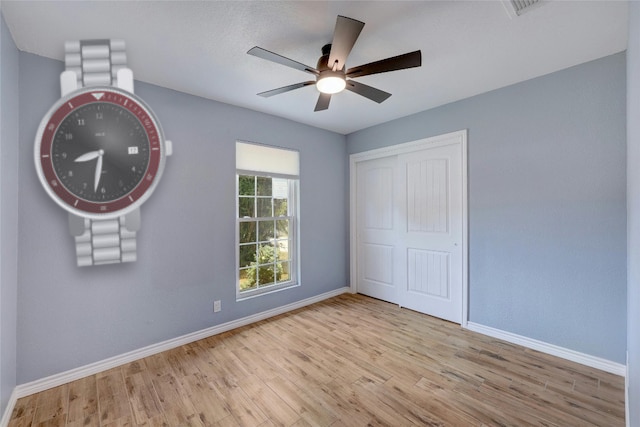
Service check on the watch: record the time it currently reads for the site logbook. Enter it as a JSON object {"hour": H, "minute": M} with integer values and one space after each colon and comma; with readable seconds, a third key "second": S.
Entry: {"hour": 8, "minute": 32}
